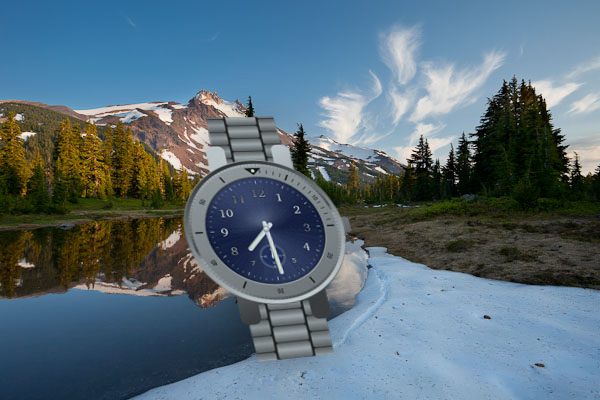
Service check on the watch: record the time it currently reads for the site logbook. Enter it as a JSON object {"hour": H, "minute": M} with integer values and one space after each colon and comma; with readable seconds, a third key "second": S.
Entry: {"hour": 7, "minute": 29}
